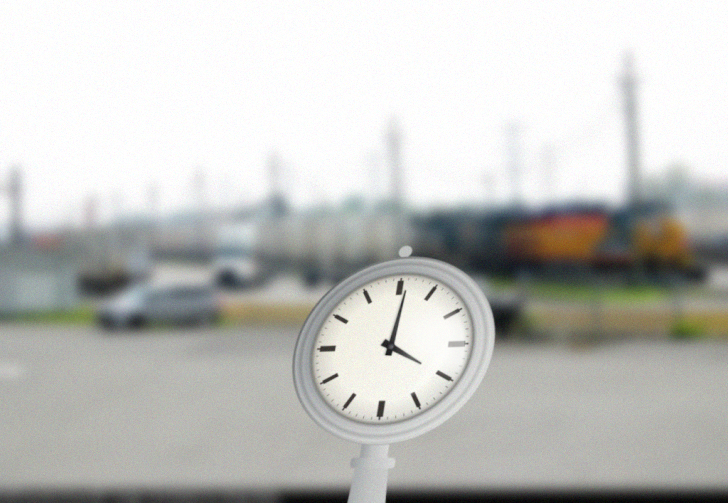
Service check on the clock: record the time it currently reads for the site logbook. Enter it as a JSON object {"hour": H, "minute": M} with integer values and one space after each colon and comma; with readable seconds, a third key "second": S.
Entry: {"hour": 4, "minute": 1}
